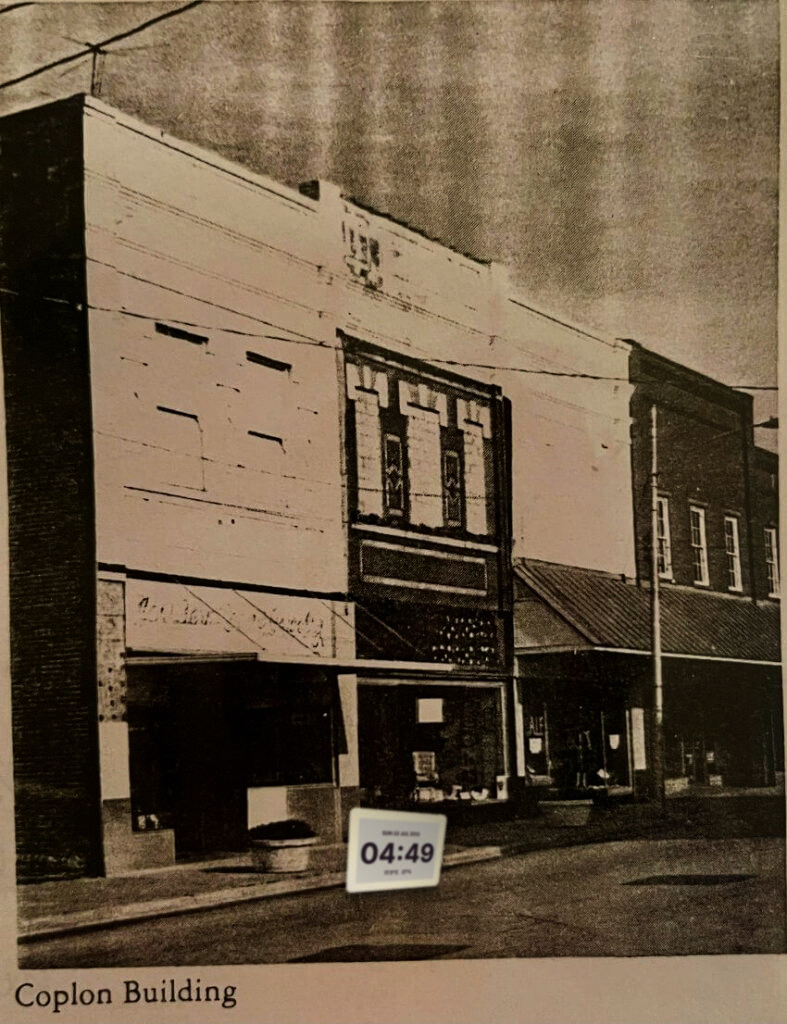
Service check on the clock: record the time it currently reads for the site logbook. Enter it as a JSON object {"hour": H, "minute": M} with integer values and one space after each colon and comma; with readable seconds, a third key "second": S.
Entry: {"hour": 4, "minute": 49}
